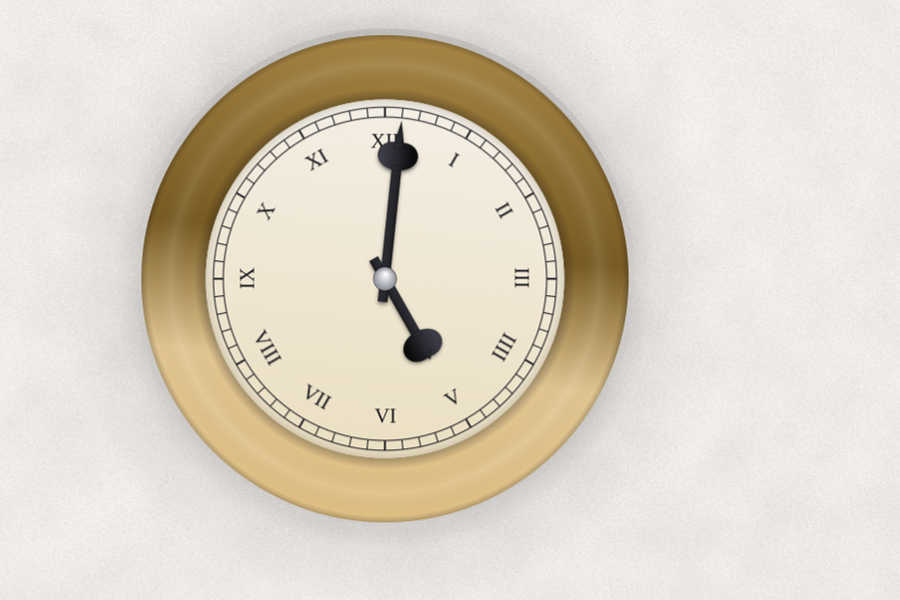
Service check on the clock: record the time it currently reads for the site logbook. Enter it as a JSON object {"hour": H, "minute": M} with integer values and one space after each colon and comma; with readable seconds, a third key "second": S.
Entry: {"hour": 5, "minute": 1}
